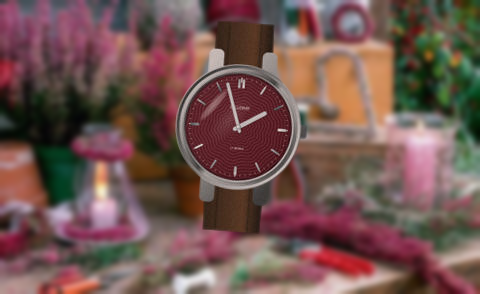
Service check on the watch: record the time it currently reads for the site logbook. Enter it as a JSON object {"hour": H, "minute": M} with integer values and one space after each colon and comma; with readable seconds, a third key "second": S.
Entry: {"hour": 1, "minute": 57}
